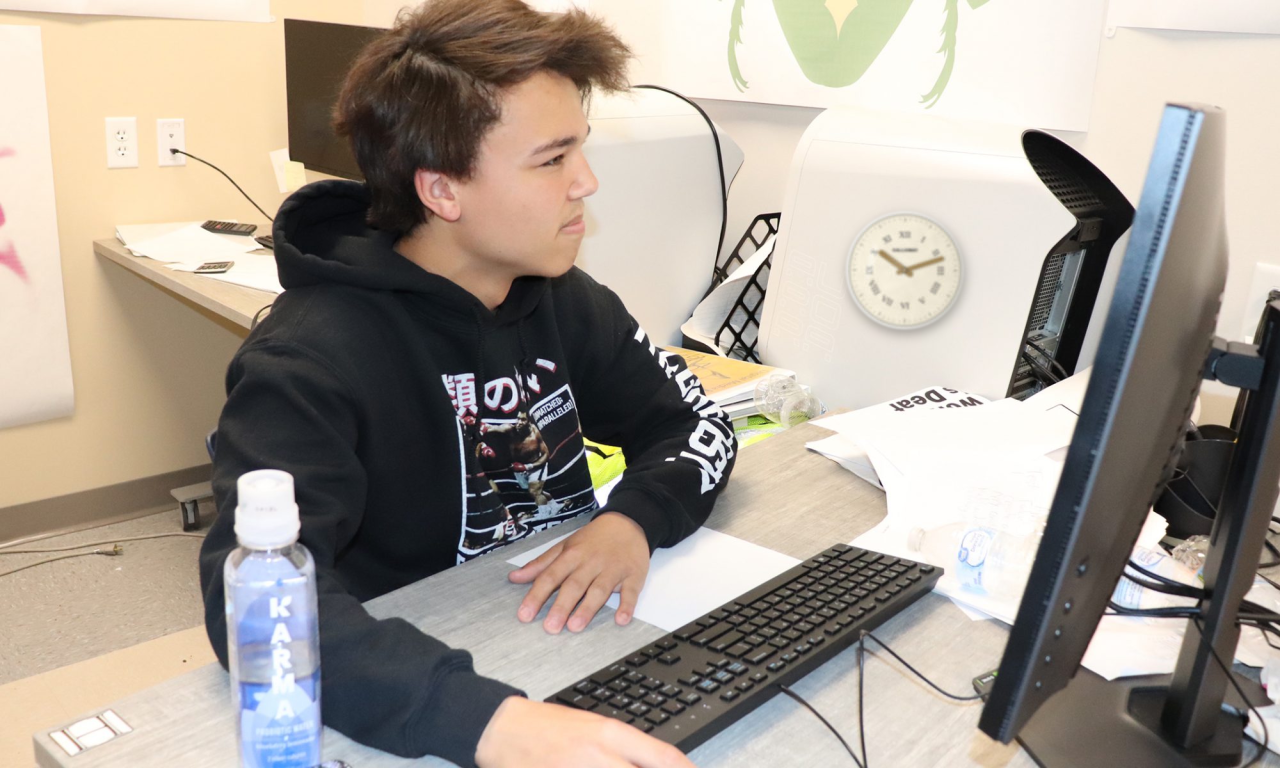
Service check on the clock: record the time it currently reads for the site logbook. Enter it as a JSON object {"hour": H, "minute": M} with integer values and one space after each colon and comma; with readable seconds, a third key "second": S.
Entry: {"hour": 10, "minute": 12}
